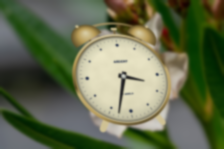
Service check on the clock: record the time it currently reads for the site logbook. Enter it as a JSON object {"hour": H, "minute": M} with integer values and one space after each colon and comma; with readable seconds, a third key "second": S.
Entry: {"hour": 3, "minute": 33}
